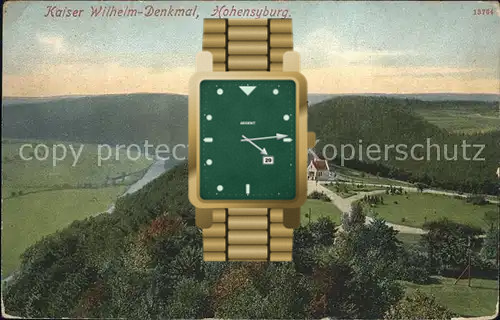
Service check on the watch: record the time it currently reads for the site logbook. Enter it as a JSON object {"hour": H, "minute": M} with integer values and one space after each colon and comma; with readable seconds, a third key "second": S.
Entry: {"hour": 4, "minute": 14}
